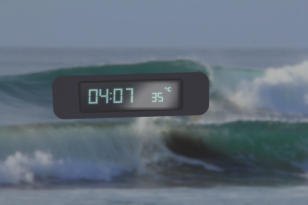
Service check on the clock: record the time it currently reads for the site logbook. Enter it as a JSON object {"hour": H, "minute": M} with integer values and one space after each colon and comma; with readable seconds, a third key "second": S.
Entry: {"hour": 4, "minute": 7}
